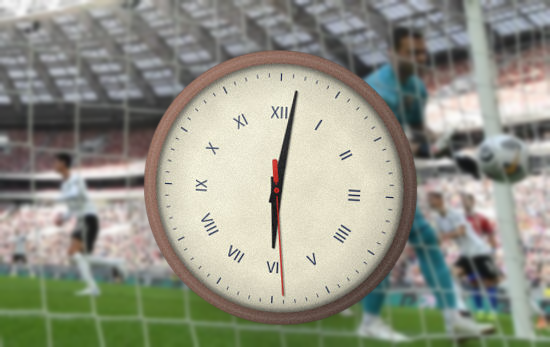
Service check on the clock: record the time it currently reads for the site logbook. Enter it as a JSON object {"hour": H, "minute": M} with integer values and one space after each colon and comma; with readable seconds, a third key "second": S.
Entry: {"hour": 6, "minute": 1, "second": 29}
